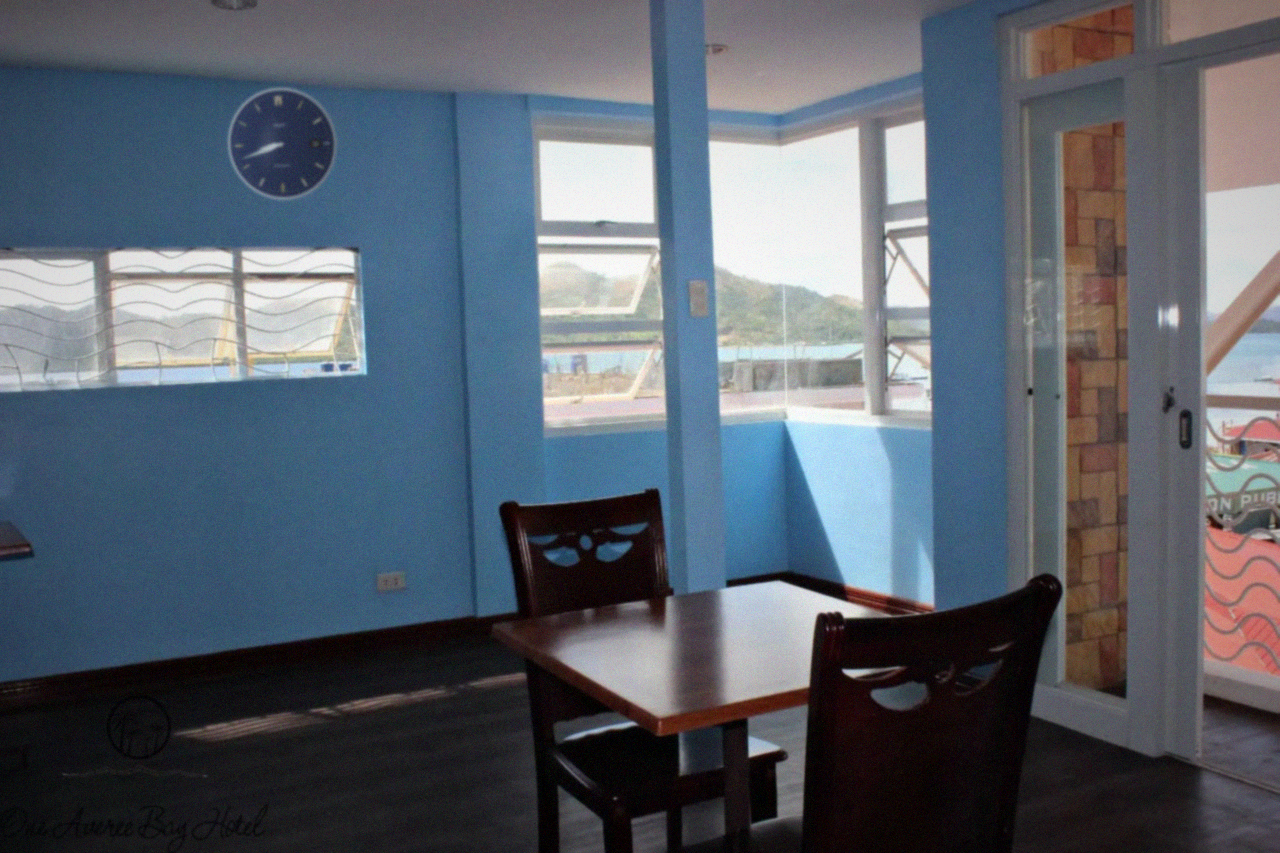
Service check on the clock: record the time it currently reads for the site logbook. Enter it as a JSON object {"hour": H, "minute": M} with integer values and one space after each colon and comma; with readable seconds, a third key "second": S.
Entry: {"hour": 8, "minute": 42}
